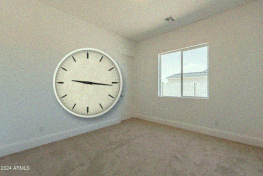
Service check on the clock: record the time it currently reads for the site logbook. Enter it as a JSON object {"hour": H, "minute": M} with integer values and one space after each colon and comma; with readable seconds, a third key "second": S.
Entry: {"hour": 9, "minute": 16}
